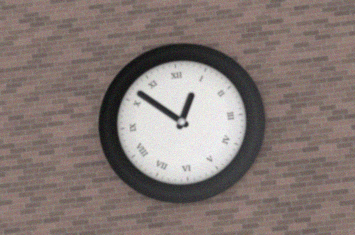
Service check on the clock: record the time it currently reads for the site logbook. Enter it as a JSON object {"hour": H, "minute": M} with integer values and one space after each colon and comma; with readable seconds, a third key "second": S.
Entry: {"hour": 12, "minute": 52}
